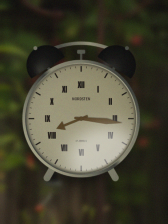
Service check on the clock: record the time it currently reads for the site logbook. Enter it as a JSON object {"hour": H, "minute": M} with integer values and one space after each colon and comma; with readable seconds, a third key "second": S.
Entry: {"hour": 8, "minute": 16}
